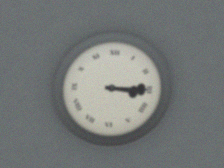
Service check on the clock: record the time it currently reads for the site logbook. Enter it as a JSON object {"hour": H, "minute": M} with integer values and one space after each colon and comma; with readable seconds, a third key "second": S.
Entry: {"hour": 3, "minute": 15}
